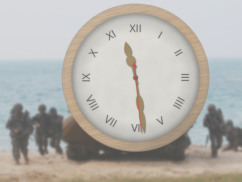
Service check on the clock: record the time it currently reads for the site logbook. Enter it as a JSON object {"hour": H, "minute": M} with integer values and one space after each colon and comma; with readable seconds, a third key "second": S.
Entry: {"hour": 11, "minute": 28, "second": 29}
